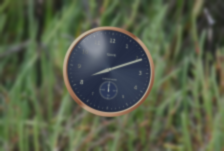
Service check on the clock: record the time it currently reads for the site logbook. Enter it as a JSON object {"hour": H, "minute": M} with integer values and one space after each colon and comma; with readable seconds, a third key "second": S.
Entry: {"hour": 8, "minute": 11}
